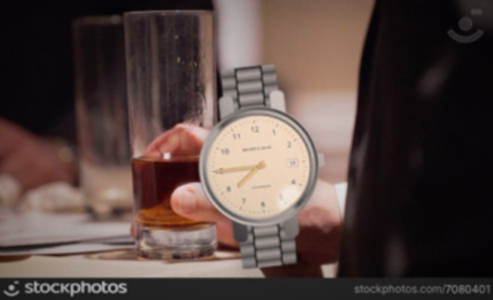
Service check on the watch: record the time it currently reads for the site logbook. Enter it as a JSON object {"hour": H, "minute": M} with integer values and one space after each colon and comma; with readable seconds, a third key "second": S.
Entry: {"hour": 7, "minute": 45}
